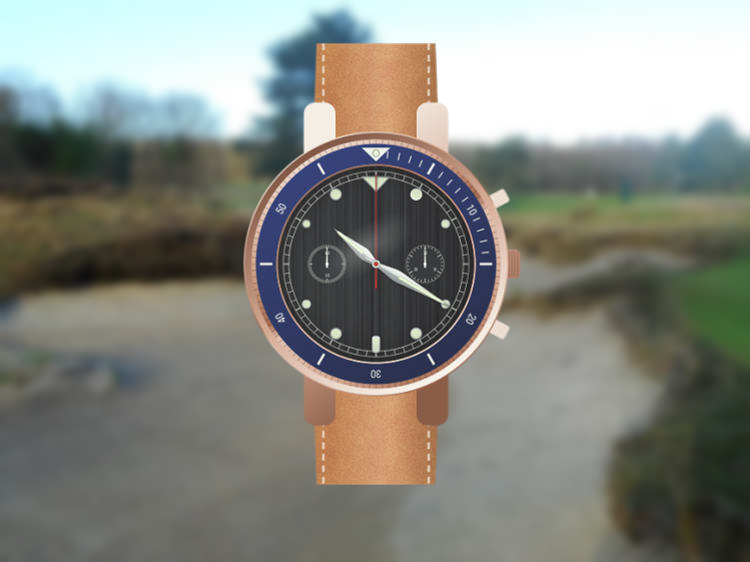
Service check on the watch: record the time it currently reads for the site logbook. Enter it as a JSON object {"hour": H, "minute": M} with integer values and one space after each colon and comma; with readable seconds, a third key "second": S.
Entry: {"hour": 10, "minute": 20}
